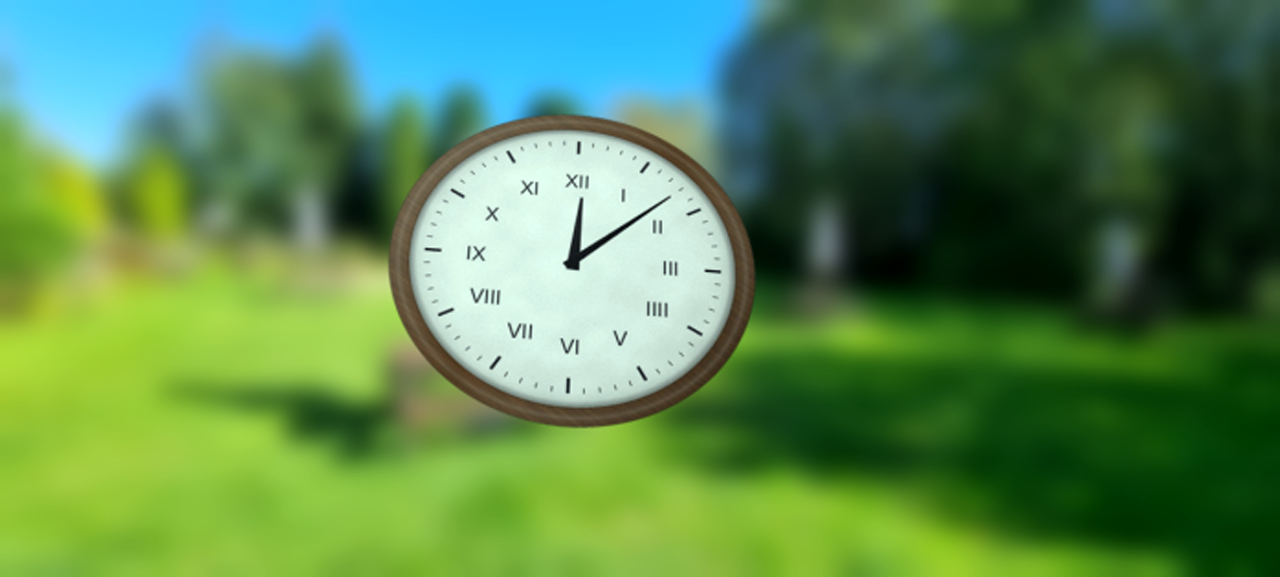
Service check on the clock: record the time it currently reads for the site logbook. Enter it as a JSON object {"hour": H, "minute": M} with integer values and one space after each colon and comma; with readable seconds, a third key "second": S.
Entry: {"hour": 12, "minute": 8}
